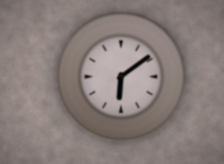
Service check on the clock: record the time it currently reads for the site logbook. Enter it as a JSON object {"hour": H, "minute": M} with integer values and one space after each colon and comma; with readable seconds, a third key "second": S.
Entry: {"hour": 6, "minute": 9}
